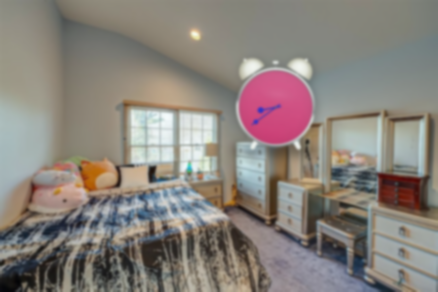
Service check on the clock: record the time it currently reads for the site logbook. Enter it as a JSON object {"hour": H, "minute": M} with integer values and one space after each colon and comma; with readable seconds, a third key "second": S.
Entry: {"hour": 8, "minute": 39}
